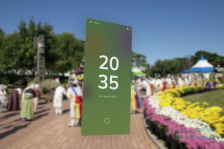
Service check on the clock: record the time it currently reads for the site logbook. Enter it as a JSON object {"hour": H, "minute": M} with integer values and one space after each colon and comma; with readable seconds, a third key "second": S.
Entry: {"hour": 20, "minute": 35}
